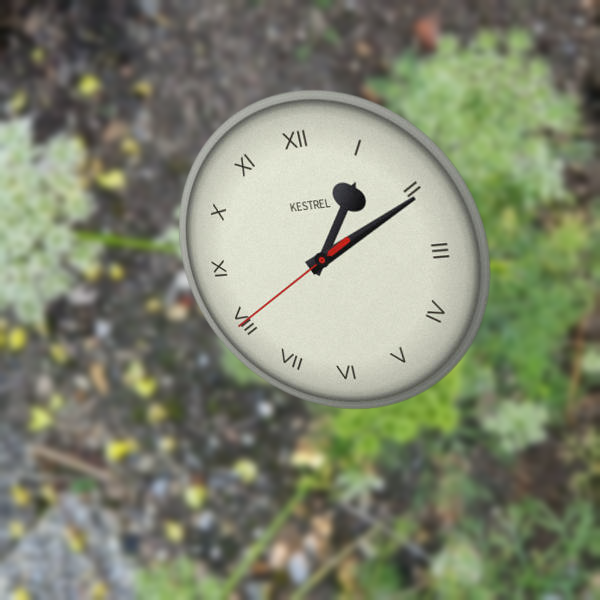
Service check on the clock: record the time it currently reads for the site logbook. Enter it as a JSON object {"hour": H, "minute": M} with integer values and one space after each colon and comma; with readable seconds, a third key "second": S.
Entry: {"hour": 1, "minute": 10, "second": 40}
